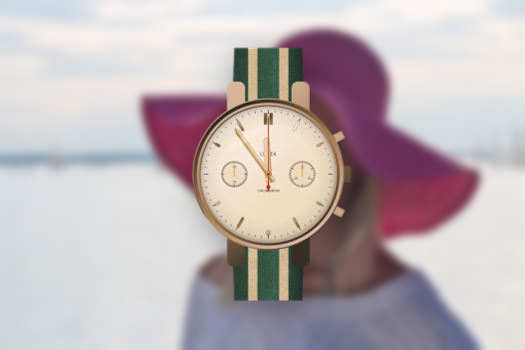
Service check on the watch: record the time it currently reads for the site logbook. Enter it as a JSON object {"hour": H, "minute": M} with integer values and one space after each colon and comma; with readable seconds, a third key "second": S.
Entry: {"hour": 11, "minute": 54}
